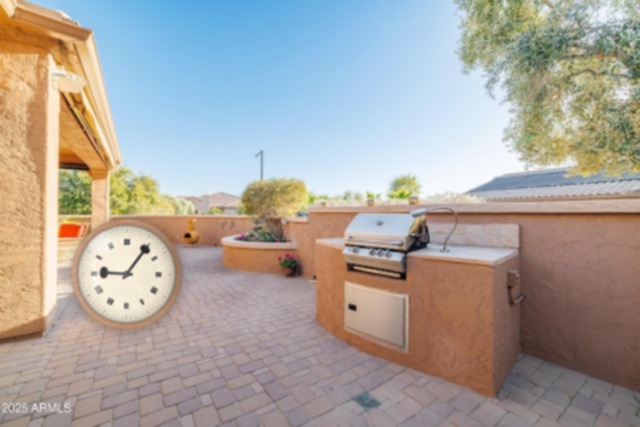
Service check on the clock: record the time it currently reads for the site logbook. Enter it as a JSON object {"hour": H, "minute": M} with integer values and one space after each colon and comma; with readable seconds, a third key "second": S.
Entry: {"hour": 9, "minute": 6}
